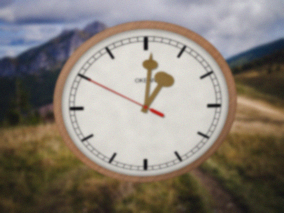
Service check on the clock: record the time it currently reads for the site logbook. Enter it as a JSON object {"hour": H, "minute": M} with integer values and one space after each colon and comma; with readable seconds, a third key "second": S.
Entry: {"hour": 1, "minute": 0, "second": 50}
